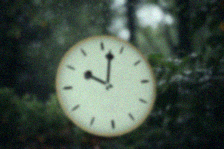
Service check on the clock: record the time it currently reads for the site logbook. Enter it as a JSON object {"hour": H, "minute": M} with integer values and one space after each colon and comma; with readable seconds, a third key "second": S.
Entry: {"hour": 10, "minute": 2}
